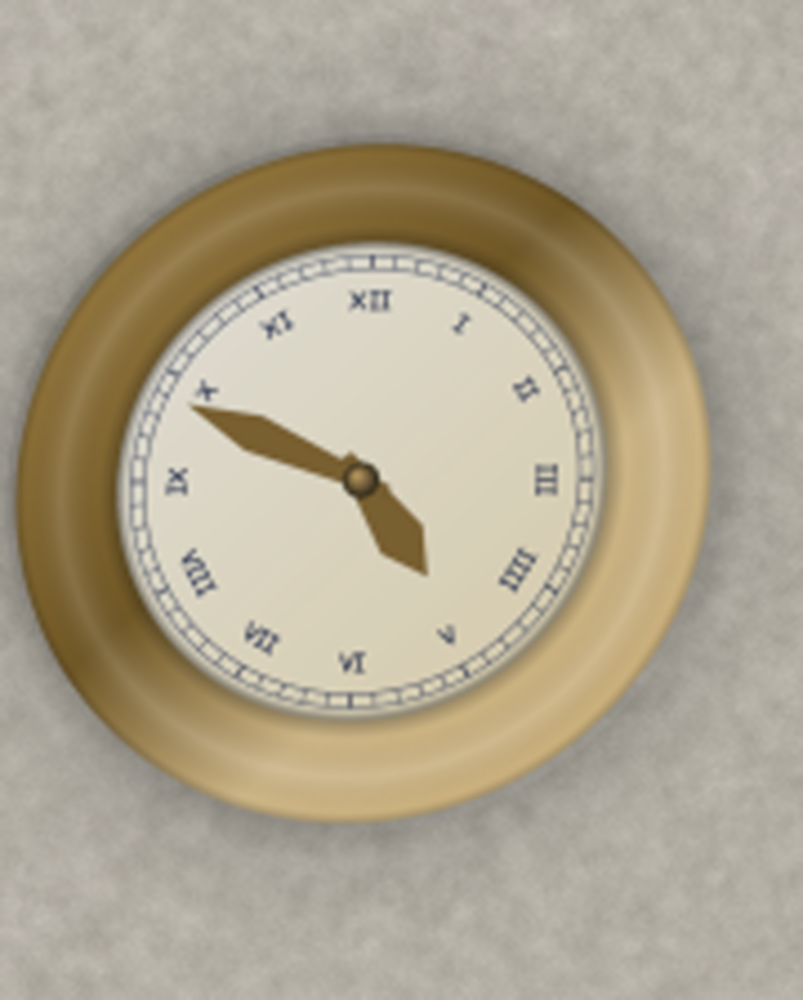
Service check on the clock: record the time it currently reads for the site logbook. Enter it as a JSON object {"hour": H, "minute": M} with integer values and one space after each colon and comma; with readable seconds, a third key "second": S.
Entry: {"hour": 4, "minute": 49}
